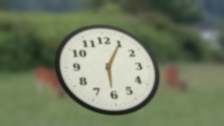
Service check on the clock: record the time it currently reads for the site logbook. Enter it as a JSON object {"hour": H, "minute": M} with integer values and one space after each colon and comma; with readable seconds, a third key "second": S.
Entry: {"hour": 6, "minute": 5}
